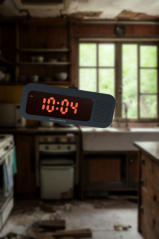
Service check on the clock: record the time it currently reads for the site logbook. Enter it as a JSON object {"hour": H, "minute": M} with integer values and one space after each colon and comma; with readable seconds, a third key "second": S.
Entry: {"hour": 10, "minute": 4}
